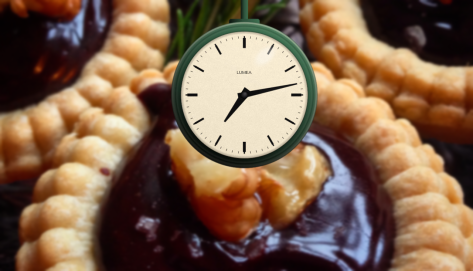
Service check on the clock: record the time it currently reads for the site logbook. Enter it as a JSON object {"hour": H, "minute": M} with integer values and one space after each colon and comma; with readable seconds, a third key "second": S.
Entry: {"hour": 7, "minute": 13}
